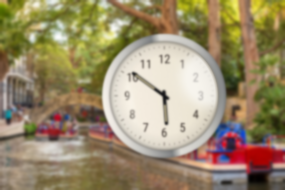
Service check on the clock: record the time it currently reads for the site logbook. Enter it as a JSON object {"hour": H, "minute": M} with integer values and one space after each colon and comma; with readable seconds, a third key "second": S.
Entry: {"hour": 5, "minute": 51}
